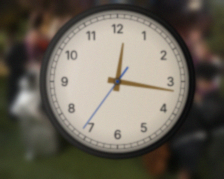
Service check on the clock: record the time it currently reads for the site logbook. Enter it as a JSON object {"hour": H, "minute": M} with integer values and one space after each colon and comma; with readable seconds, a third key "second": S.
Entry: {"hour": 12, "minute": 16, "second": 36}
